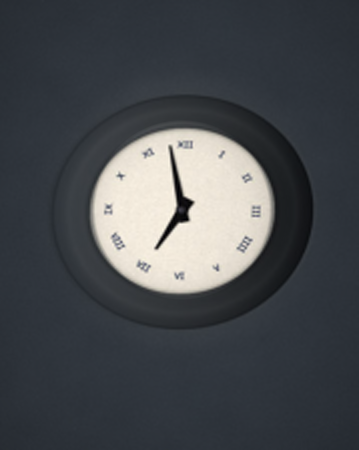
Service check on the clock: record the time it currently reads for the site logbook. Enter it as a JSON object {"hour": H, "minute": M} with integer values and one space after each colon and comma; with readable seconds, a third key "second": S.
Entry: {"hour": 6, "minute": 58}
